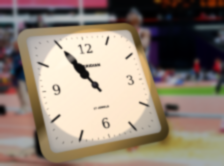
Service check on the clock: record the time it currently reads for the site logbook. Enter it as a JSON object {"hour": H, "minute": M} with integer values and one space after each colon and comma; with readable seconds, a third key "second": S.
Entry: {"hour": 10, "minute": 55}
